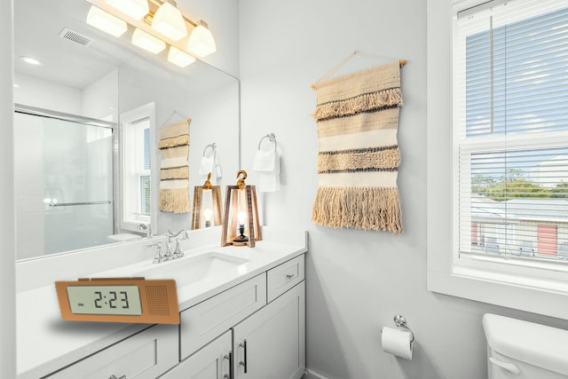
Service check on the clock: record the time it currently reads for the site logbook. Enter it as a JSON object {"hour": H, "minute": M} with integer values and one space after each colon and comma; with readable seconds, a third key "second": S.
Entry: {"hour": 2, "minute": 23}
